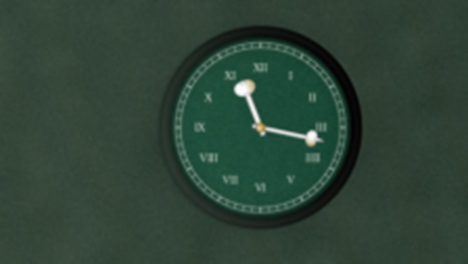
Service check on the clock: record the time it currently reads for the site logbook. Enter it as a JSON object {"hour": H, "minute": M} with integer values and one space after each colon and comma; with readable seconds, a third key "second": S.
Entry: {"hour": 11, "minute": 17}
